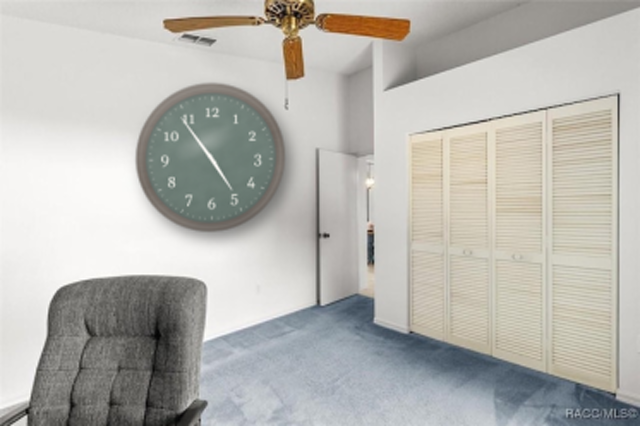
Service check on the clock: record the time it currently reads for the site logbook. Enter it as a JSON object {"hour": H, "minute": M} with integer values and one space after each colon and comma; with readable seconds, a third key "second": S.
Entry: {"hour": 4, "minute": 54}
